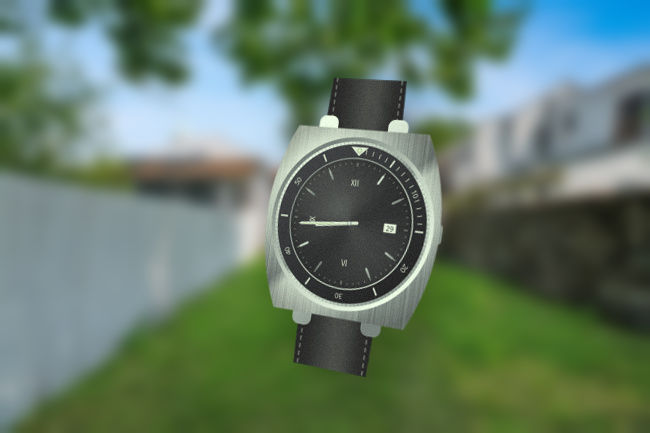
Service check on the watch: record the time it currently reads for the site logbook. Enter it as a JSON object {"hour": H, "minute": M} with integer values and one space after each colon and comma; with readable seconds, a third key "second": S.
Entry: {"hour": 8, "minute": 44}
